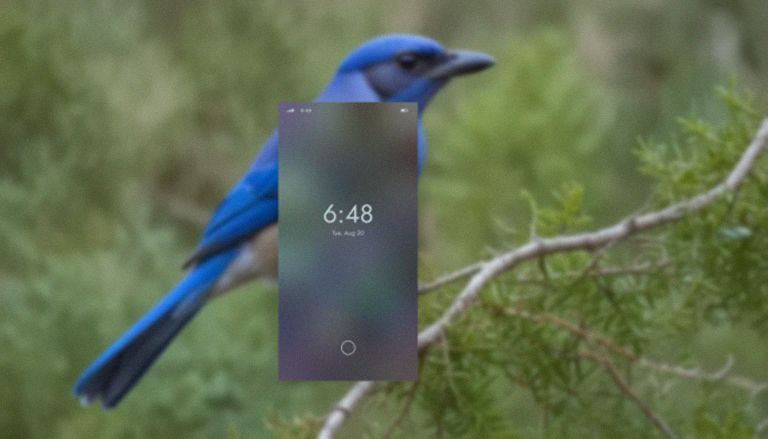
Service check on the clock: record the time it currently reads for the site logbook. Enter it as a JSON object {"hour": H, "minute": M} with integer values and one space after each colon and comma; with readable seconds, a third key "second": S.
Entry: {"hour": 6, "minute": 48}
